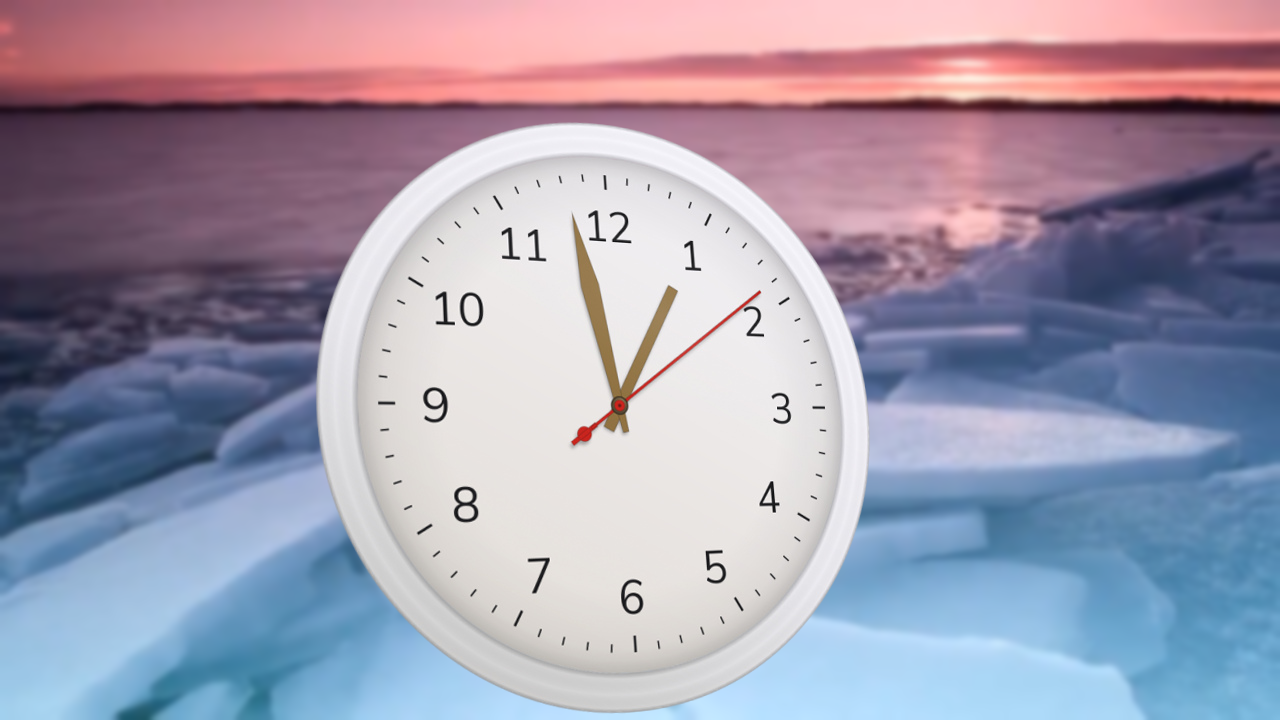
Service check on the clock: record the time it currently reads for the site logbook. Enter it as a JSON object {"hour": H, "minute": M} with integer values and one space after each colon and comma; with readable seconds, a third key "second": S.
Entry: {"hour": 12, "minute": 58, "second": 9}
